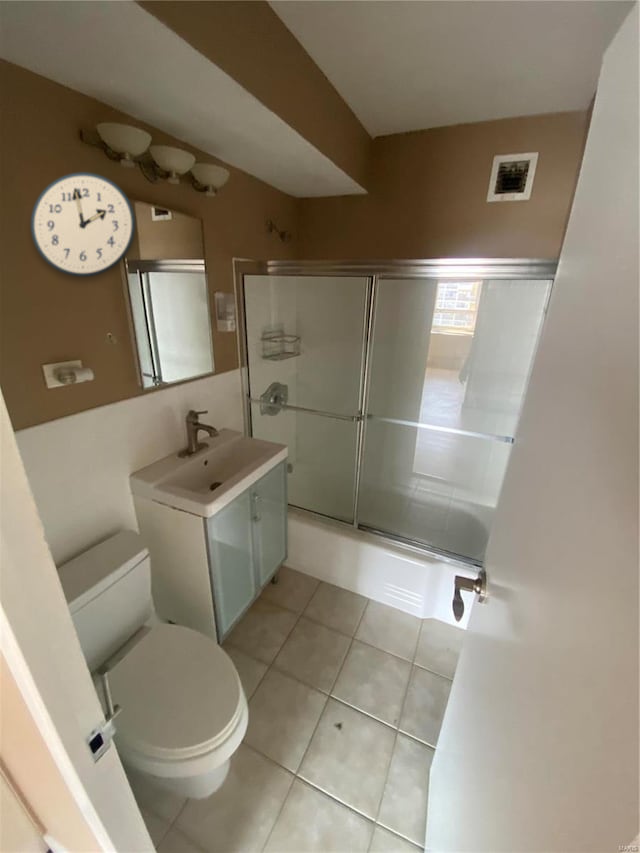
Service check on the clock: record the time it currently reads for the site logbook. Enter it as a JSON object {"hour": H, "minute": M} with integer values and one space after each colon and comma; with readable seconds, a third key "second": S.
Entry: {"hour": 1, "minute": 58}
